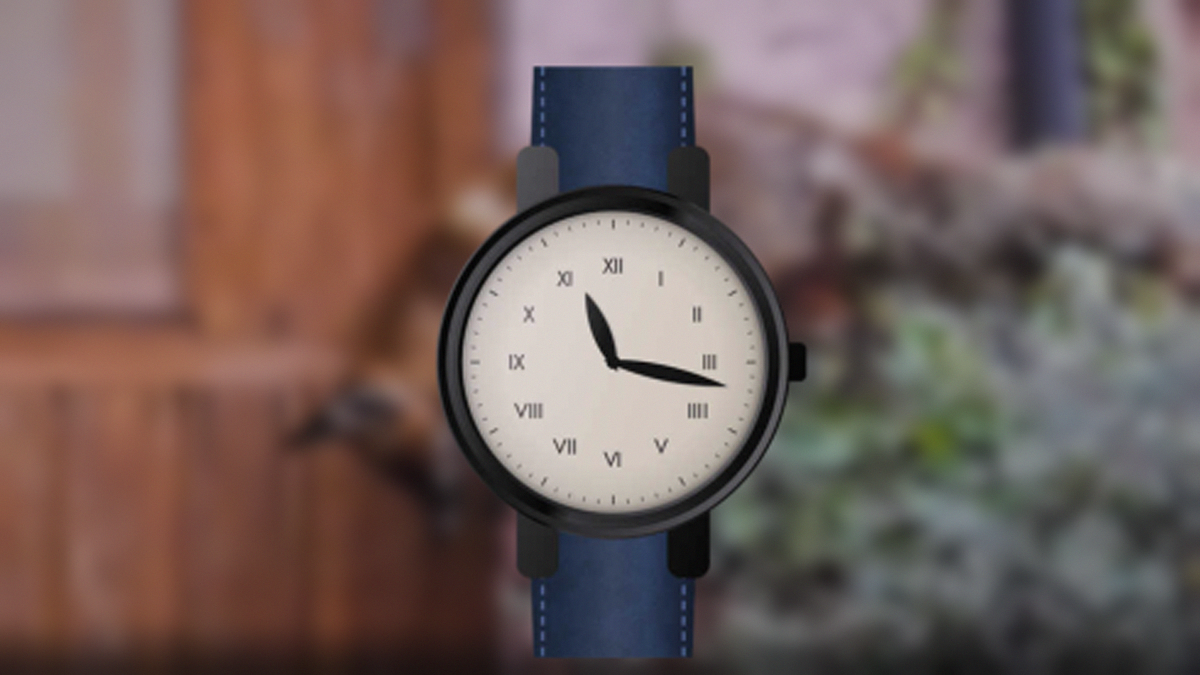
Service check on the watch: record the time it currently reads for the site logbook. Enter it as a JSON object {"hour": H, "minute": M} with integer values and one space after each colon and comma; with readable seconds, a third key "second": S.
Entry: {"hour": 11, "minute": 17}
